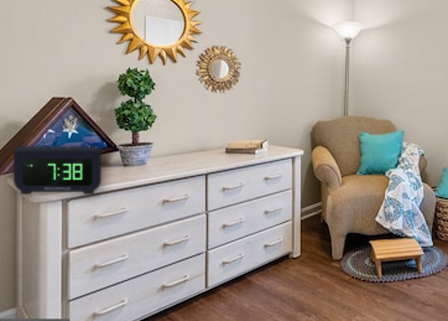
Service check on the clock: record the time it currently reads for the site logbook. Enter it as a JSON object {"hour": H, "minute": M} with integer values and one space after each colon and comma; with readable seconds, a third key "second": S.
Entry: {"hour": 7, "minute": 38}
